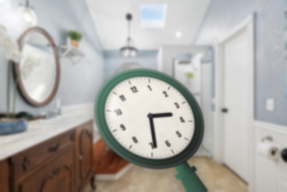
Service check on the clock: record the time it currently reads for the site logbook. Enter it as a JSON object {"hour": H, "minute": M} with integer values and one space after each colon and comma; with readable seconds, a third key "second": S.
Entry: {"hour": 3, "minute": 34}
